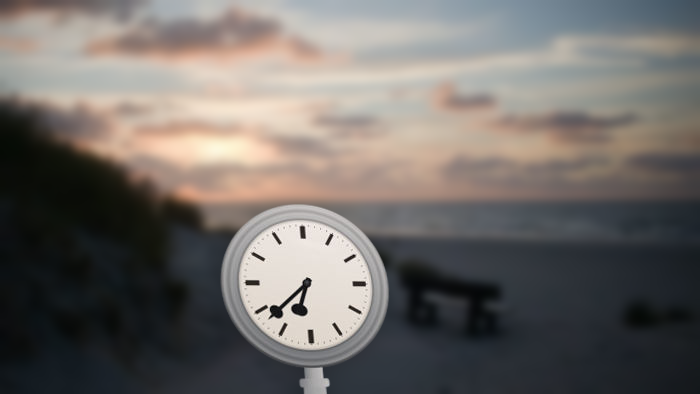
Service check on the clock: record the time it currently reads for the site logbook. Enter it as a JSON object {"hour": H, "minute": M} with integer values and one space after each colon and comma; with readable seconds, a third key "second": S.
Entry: {"hour": 6, "minute": 38}
